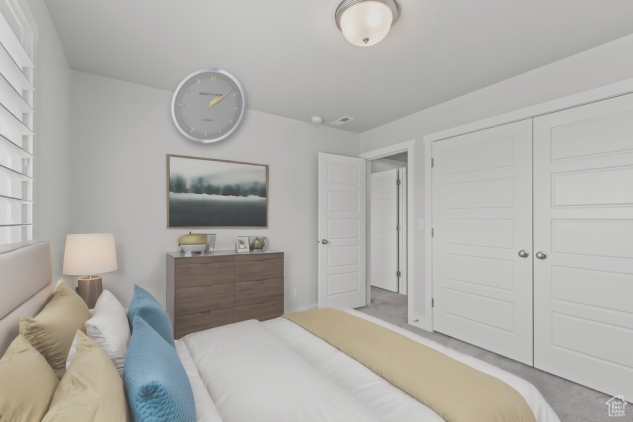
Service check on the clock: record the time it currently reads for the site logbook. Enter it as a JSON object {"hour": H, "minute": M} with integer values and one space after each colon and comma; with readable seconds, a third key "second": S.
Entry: {"hour": 1, "minute": 8}
